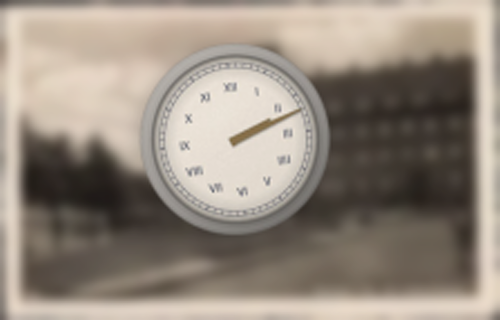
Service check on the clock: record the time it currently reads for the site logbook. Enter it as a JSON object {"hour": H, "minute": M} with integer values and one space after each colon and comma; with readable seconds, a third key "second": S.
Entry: {"hour": 2, "minute": 12}
